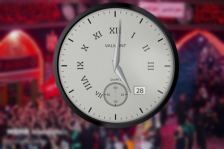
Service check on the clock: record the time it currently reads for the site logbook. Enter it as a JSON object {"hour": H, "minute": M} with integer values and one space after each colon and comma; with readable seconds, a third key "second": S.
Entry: {"hour": 5, "minute": 1}
